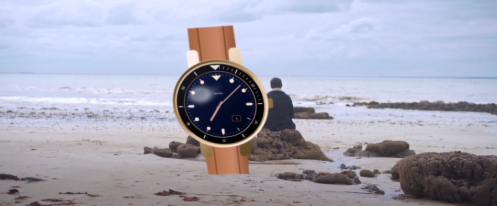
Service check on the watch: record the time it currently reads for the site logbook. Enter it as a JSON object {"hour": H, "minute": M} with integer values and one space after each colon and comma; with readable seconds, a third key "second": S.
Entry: {"hour": 7, "minute": 8}
